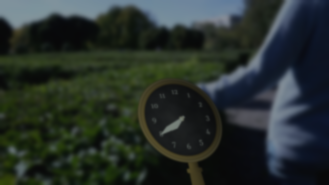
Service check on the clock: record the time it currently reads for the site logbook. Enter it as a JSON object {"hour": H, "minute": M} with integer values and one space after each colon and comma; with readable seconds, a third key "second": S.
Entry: {"hour": 7, "minute": 40}
